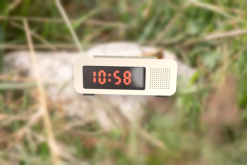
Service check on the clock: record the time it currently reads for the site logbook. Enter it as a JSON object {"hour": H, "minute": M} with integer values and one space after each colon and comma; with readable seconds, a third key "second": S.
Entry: {"hour": 10, "minute": 58}
